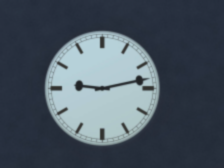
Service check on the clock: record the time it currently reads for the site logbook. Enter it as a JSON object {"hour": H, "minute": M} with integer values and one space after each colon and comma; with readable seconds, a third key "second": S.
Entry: {"hour": 9, "minute": 13}
